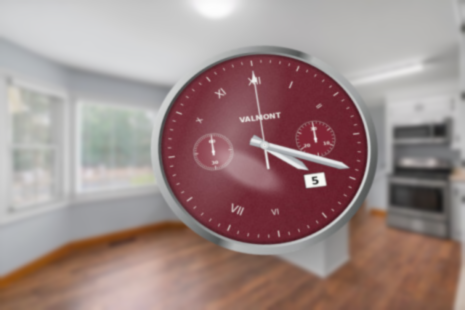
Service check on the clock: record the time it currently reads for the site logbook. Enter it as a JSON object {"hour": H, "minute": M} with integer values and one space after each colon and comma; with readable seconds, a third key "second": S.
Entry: {"hour": 4, "minute": 19}
